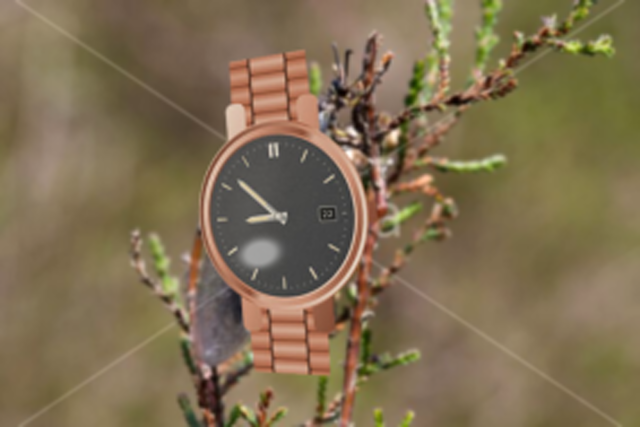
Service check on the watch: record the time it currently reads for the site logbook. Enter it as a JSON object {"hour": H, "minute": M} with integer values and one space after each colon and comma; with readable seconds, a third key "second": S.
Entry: {"hour": 8, "minute": 52}
